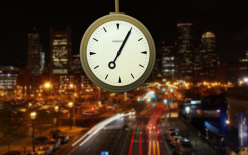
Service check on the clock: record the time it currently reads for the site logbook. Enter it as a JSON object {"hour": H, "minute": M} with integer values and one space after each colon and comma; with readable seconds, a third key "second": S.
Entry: {"hour": 7, "minute": 5}
